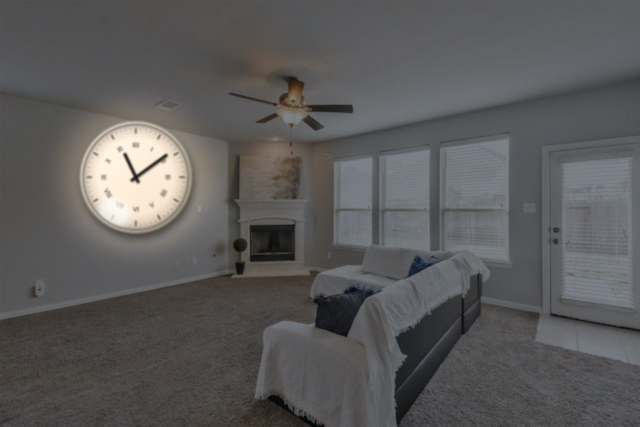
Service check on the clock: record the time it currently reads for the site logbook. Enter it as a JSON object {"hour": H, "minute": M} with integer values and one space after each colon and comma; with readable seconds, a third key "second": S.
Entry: {"hour": 11, "minute": 9}
